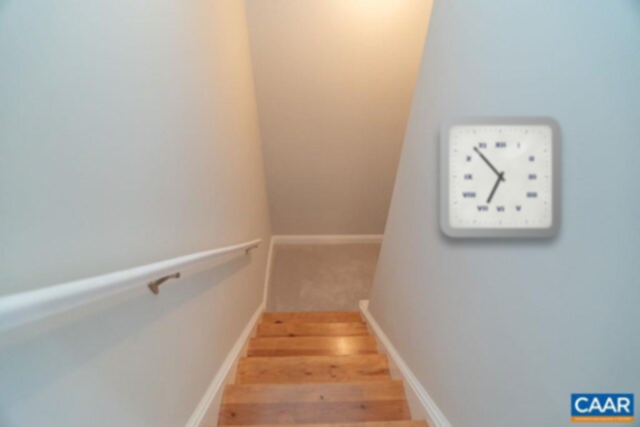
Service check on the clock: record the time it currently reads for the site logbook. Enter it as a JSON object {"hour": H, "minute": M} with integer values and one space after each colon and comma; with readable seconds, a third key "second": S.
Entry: {"hour": 6, "minute": 53}
